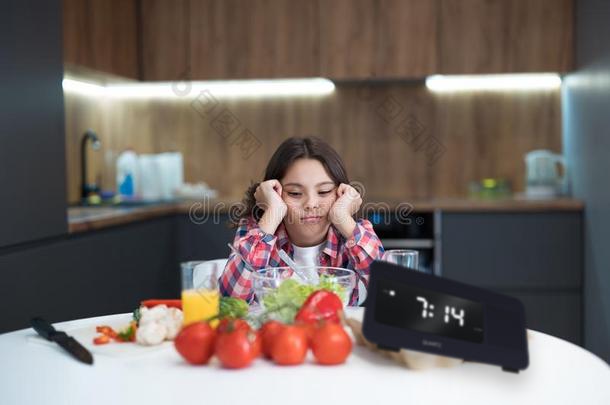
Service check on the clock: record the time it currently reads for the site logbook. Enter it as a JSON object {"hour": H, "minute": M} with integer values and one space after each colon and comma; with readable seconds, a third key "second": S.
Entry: {"hour": 7, "minute": 14}
